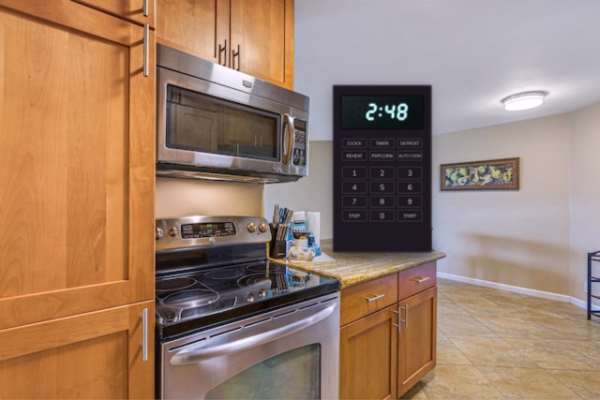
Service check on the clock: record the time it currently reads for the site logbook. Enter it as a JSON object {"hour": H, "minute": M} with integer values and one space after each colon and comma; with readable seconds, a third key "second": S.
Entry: {"hour": 2, "minute": 48}
